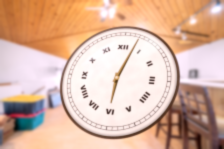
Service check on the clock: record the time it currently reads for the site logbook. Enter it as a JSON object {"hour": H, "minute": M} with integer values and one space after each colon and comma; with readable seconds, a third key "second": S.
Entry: {"hour": 6, "minute": 3}
